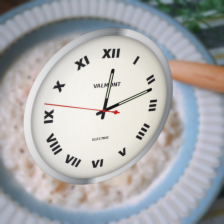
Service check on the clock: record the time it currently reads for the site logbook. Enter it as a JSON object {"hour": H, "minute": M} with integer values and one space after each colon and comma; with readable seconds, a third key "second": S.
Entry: {"hour": 12, "minute": 11, "second": 47}
